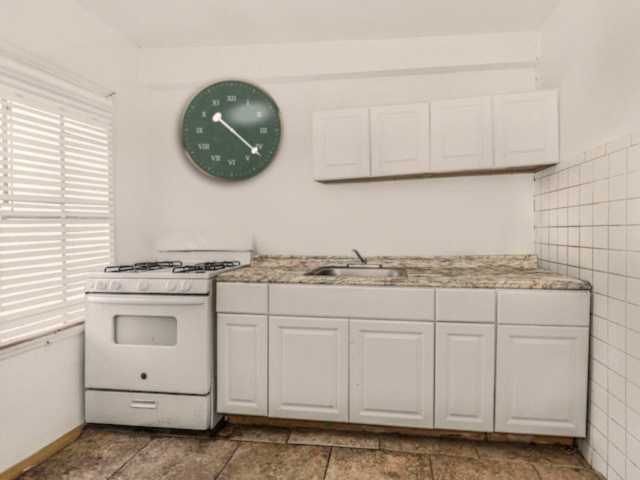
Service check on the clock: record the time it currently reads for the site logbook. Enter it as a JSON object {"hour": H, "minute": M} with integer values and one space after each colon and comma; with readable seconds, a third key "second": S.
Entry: {"hour": 10, "minute": 22}
